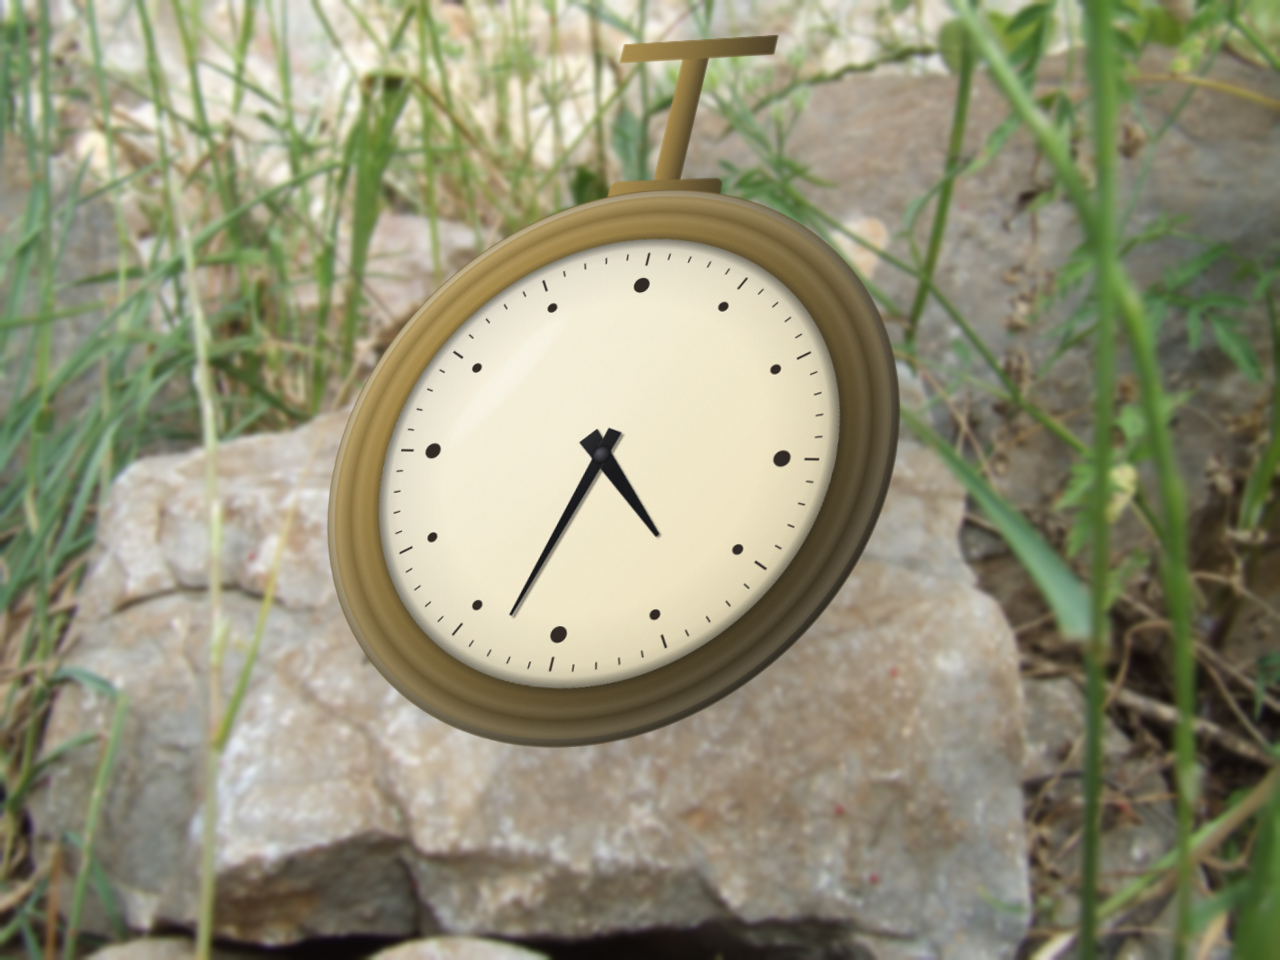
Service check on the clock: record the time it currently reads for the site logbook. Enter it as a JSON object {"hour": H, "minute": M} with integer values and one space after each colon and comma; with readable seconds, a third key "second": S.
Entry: {"hour": 4, "minute": 33}
